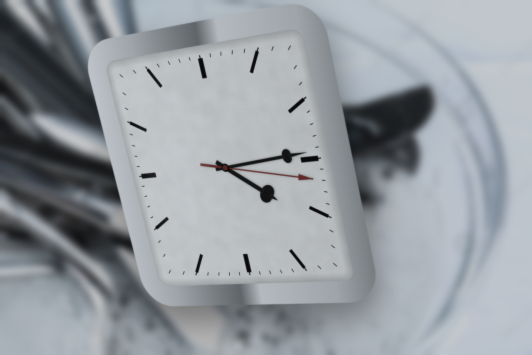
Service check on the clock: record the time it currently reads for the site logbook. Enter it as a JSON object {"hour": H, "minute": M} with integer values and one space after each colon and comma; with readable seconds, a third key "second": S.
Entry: {"hour": 4, "minute": 14, "second": 17}
